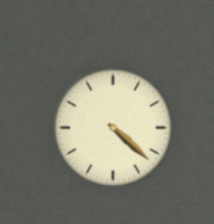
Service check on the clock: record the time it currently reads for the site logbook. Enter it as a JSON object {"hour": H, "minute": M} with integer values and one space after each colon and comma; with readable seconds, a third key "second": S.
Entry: {"hour": 4, "minute": 22}
